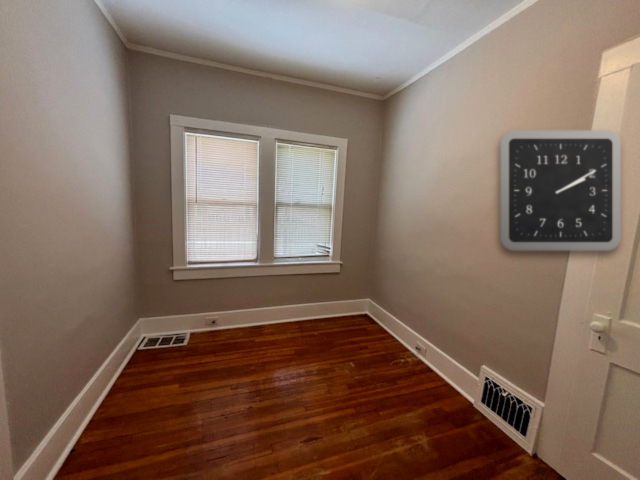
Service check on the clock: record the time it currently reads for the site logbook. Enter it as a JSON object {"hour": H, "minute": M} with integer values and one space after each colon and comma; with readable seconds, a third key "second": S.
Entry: {"hour": 2, "minute": 10}
